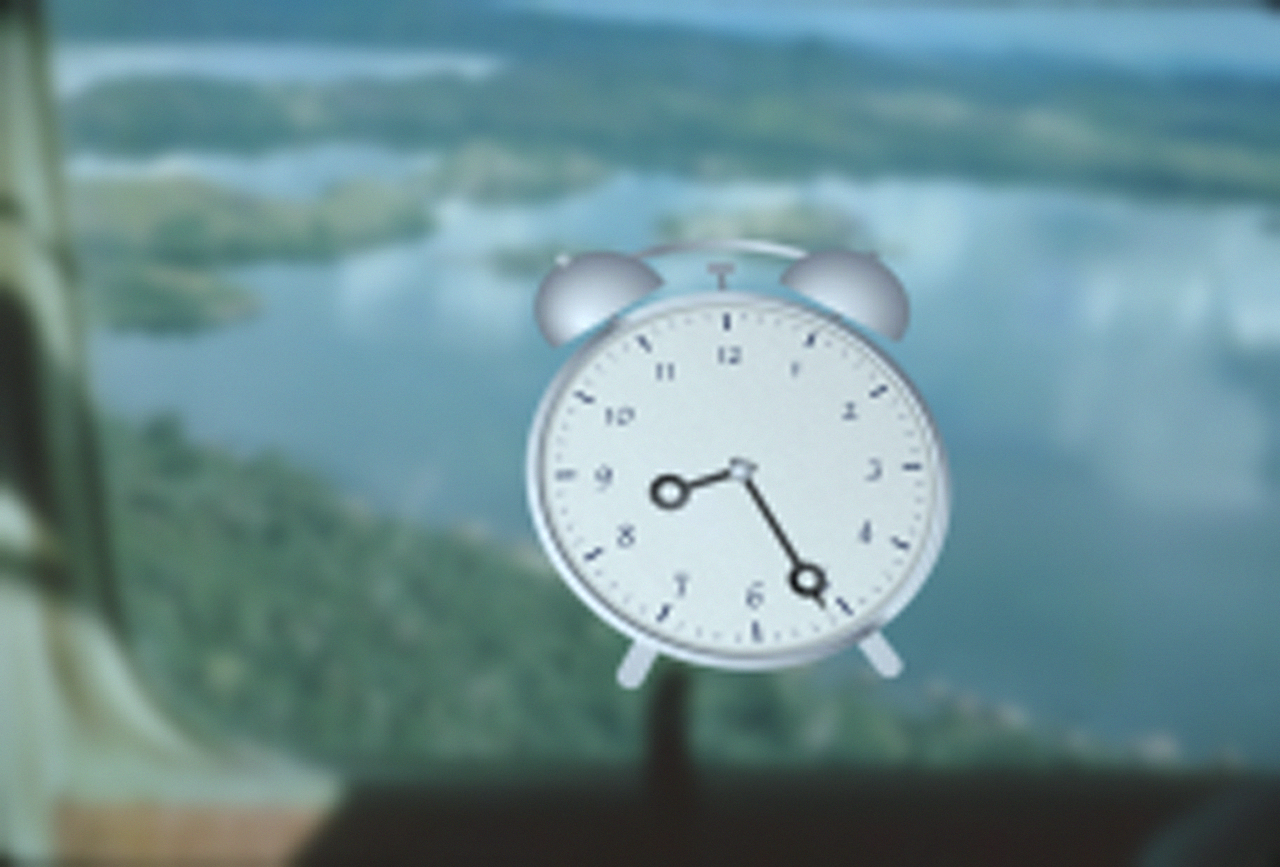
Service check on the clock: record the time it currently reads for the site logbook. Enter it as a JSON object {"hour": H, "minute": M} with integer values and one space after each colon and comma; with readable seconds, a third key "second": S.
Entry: {"hour": 8, "minute": 26}
